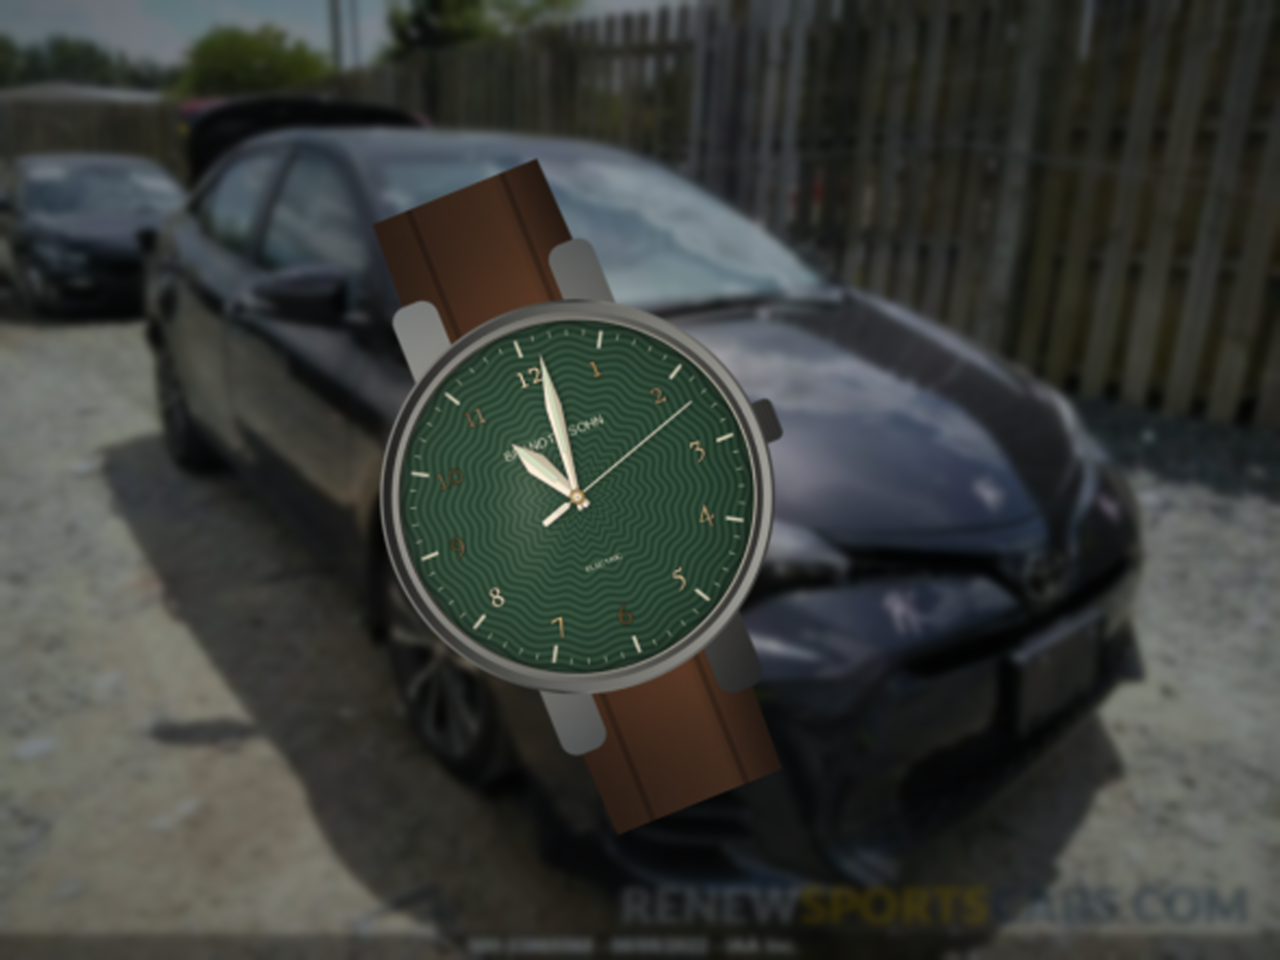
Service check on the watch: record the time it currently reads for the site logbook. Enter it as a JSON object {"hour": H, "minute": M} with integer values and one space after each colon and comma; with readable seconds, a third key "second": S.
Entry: {"hour": 11, "minute": 1, "second": 12}
